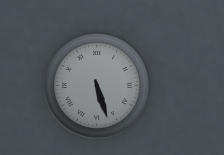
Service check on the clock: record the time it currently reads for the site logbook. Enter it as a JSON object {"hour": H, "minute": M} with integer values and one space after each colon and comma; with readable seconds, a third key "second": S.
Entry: {"hour": 5, "minute": 27}
